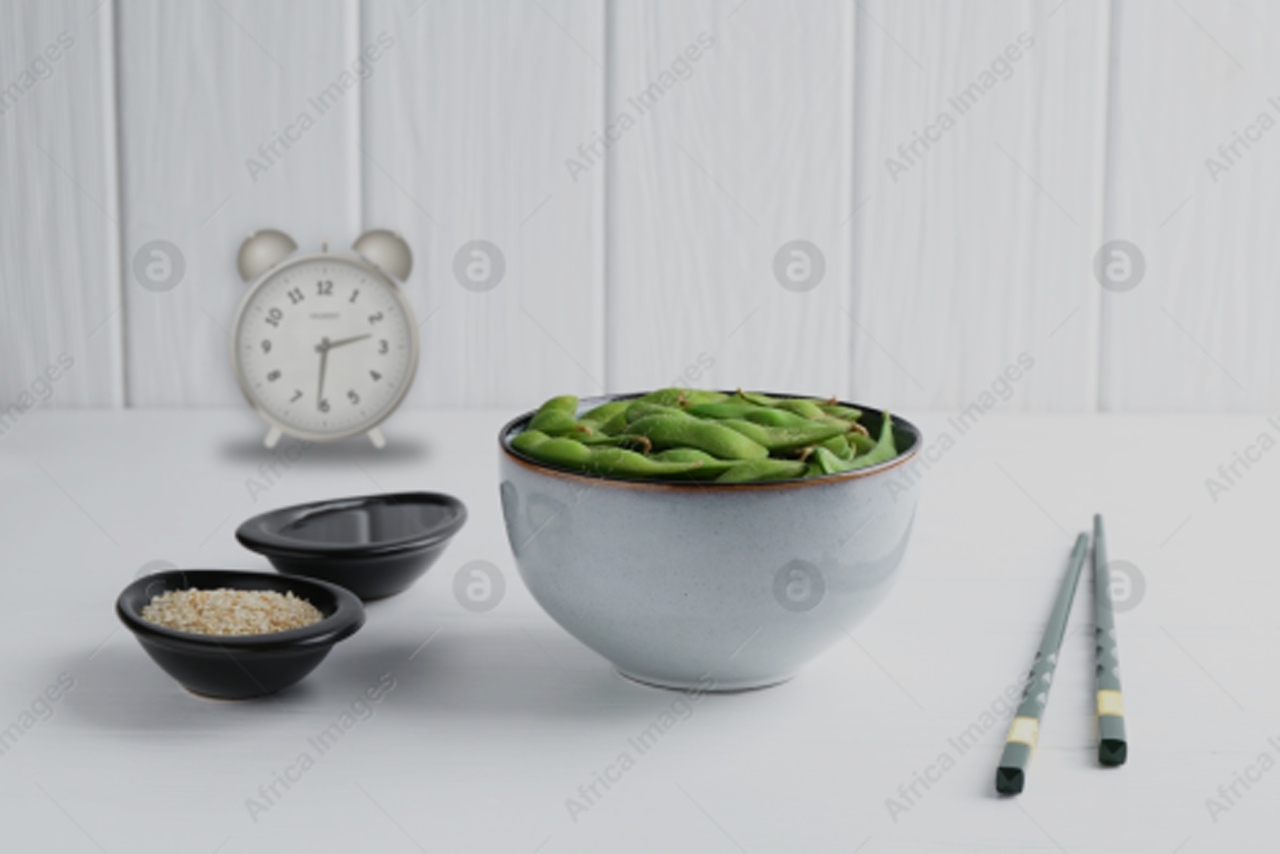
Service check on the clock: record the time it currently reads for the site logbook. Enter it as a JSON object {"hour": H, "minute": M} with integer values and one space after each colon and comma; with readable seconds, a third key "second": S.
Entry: {"hour": 2, "minute": 31}
